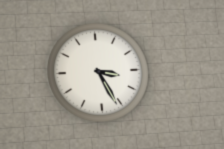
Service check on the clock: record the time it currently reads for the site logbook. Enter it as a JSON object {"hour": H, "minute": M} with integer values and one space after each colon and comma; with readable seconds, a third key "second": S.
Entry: {"hour": 3, "minute": 26}
